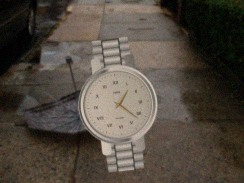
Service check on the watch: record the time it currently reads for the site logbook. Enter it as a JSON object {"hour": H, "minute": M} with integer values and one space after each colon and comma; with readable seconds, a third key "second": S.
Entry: {"hour": 1, "minute": 22}
